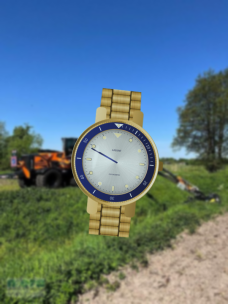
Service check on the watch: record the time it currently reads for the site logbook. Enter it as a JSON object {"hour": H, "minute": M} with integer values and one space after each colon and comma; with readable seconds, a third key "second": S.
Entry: {"hour": 9, "minute": 49}
